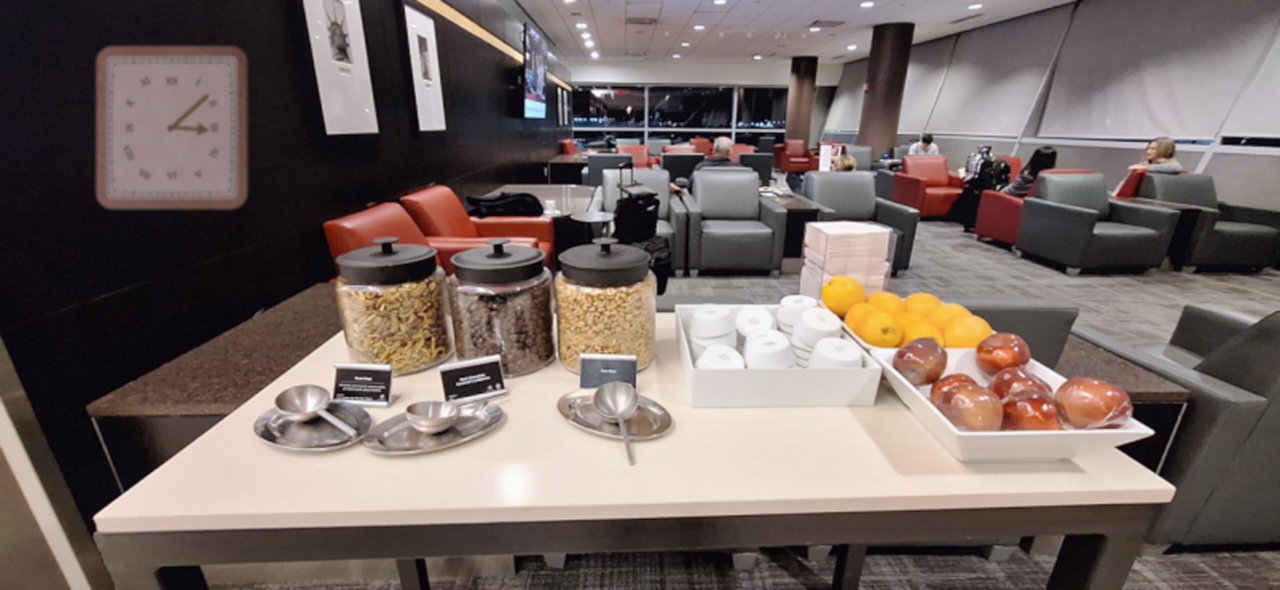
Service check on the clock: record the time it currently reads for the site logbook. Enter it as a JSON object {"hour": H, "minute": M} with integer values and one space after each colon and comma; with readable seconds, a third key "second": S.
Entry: {"hour": 3, "minute": 8}
